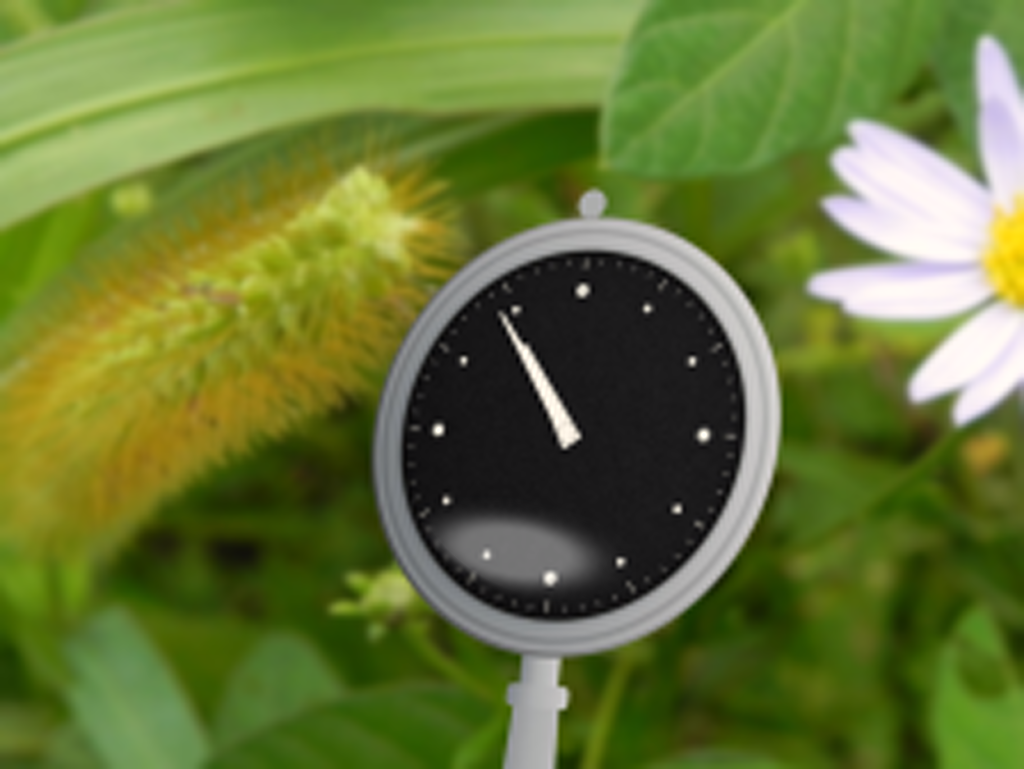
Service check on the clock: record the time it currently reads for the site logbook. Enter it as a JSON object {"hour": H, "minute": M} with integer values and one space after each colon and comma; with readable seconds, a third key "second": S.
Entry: {"hour": 10, "minute": 54}
